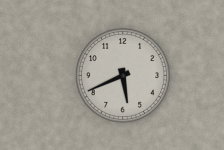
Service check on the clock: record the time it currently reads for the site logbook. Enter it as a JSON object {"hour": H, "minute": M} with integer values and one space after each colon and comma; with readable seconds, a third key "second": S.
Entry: {"hour": 5, "minute": 41}
